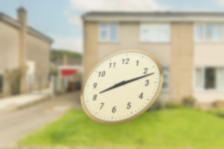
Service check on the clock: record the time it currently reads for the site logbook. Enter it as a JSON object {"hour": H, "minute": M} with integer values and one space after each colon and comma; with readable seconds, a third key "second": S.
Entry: {"hour": 8, "minute": 12}
